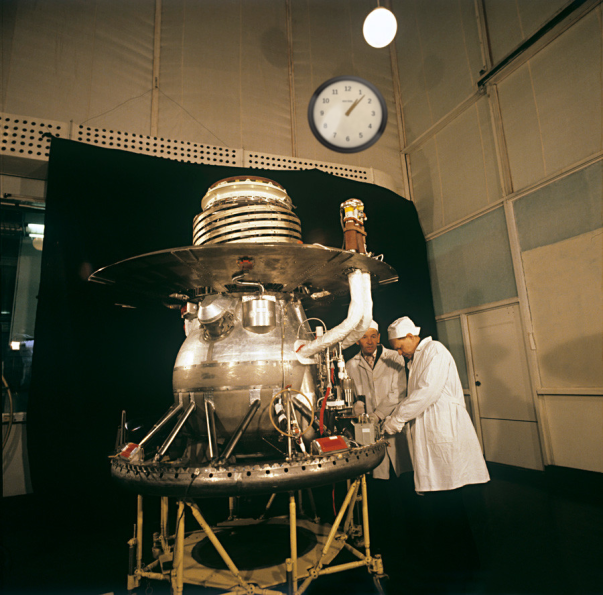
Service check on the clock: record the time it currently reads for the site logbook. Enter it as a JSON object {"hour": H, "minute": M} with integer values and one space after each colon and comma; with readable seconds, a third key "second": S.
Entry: {"hour": 1, "minute": 7}
